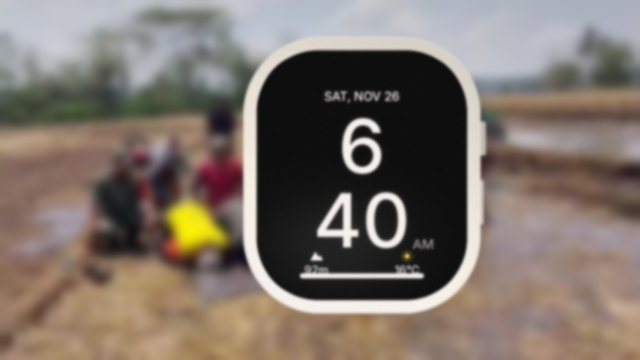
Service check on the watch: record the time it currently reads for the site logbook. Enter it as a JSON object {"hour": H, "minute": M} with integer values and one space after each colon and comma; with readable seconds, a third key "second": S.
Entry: {"hour": 6, "minute": 40}
